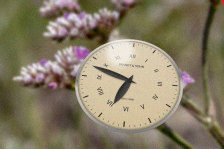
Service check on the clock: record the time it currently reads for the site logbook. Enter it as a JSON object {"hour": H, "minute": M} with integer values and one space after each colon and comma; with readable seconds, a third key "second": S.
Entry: {"hour": 6, "minute": 48}
